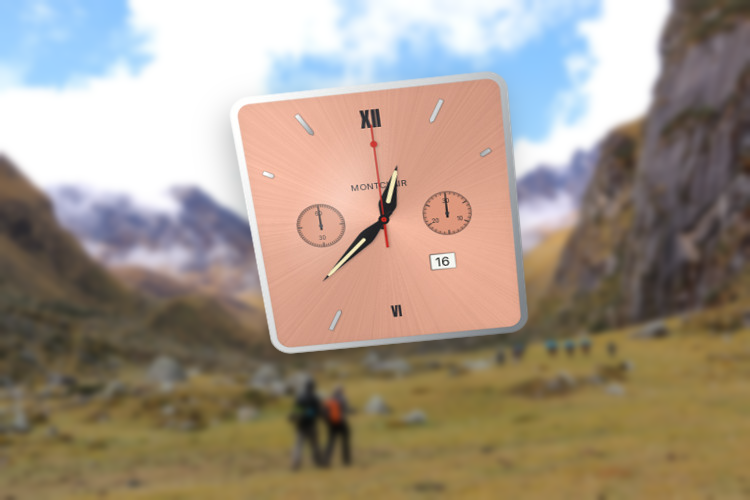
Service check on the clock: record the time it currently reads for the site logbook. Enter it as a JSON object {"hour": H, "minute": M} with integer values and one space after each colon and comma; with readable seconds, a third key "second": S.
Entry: {"hour": 12, "minute": 38}
